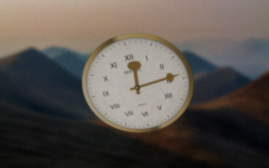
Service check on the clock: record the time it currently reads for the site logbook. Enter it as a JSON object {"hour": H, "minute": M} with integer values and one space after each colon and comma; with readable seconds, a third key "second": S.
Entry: {"hour": 12, "minute": 14}
